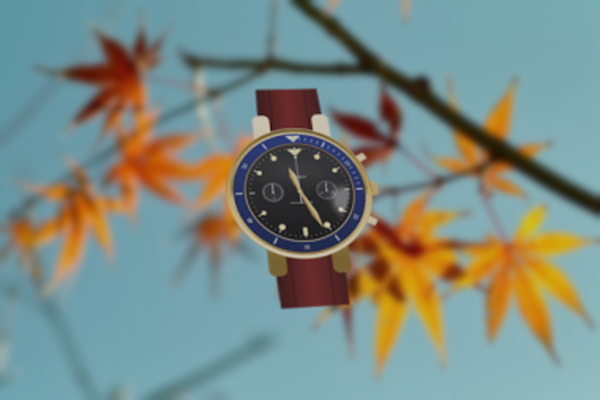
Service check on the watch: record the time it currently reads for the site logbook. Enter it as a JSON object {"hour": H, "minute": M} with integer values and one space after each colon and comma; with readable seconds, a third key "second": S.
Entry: {"hour": 11, "minute": 26}
